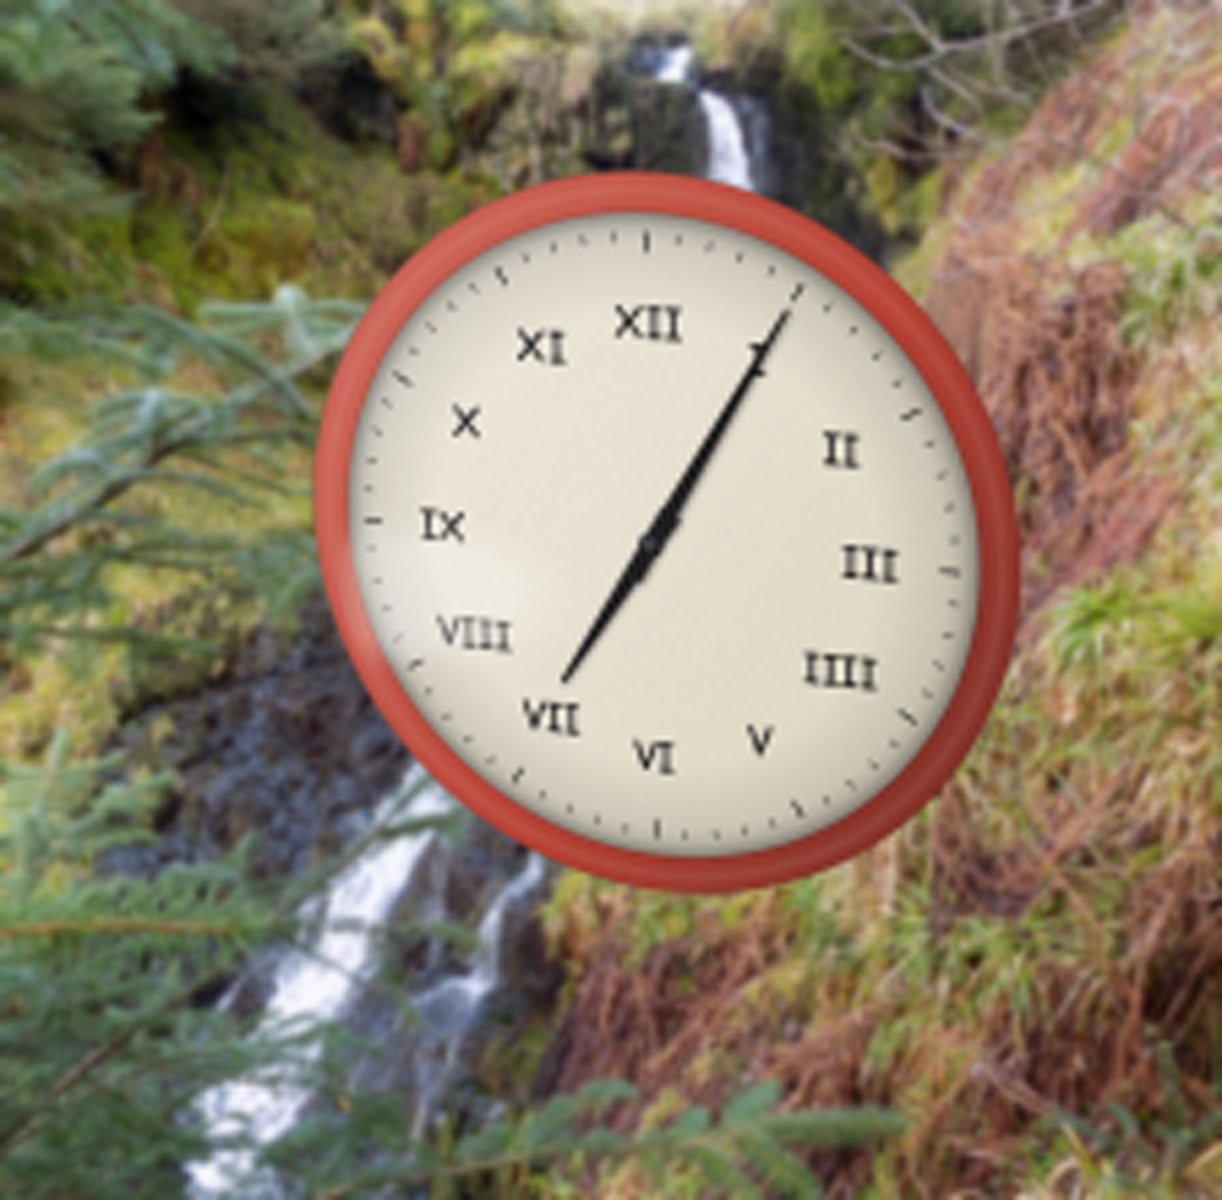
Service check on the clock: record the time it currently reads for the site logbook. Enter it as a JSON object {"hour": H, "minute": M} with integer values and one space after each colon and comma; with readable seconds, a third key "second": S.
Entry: {"hour": 7, "minute": 5}
